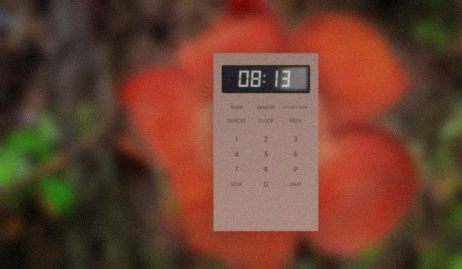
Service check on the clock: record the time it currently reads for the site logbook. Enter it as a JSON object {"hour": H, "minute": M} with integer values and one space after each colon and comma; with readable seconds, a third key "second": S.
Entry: {"hour": 8, "minute": 13}
